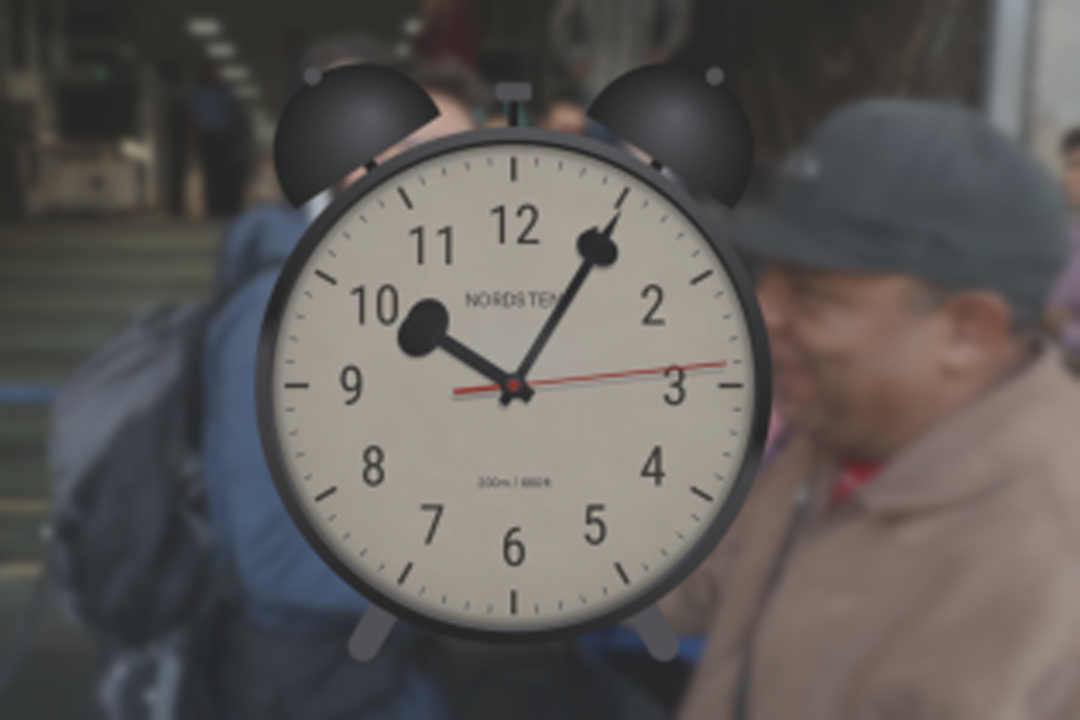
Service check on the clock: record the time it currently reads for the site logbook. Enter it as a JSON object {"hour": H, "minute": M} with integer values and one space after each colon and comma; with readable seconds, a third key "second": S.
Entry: {"hour": 10, "minute": 5, "second": 14}
